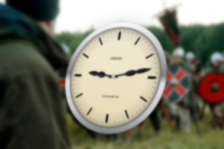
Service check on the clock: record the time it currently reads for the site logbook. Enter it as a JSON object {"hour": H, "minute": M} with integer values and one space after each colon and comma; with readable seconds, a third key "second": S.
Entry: {"hour": 9, "minute": 13}
